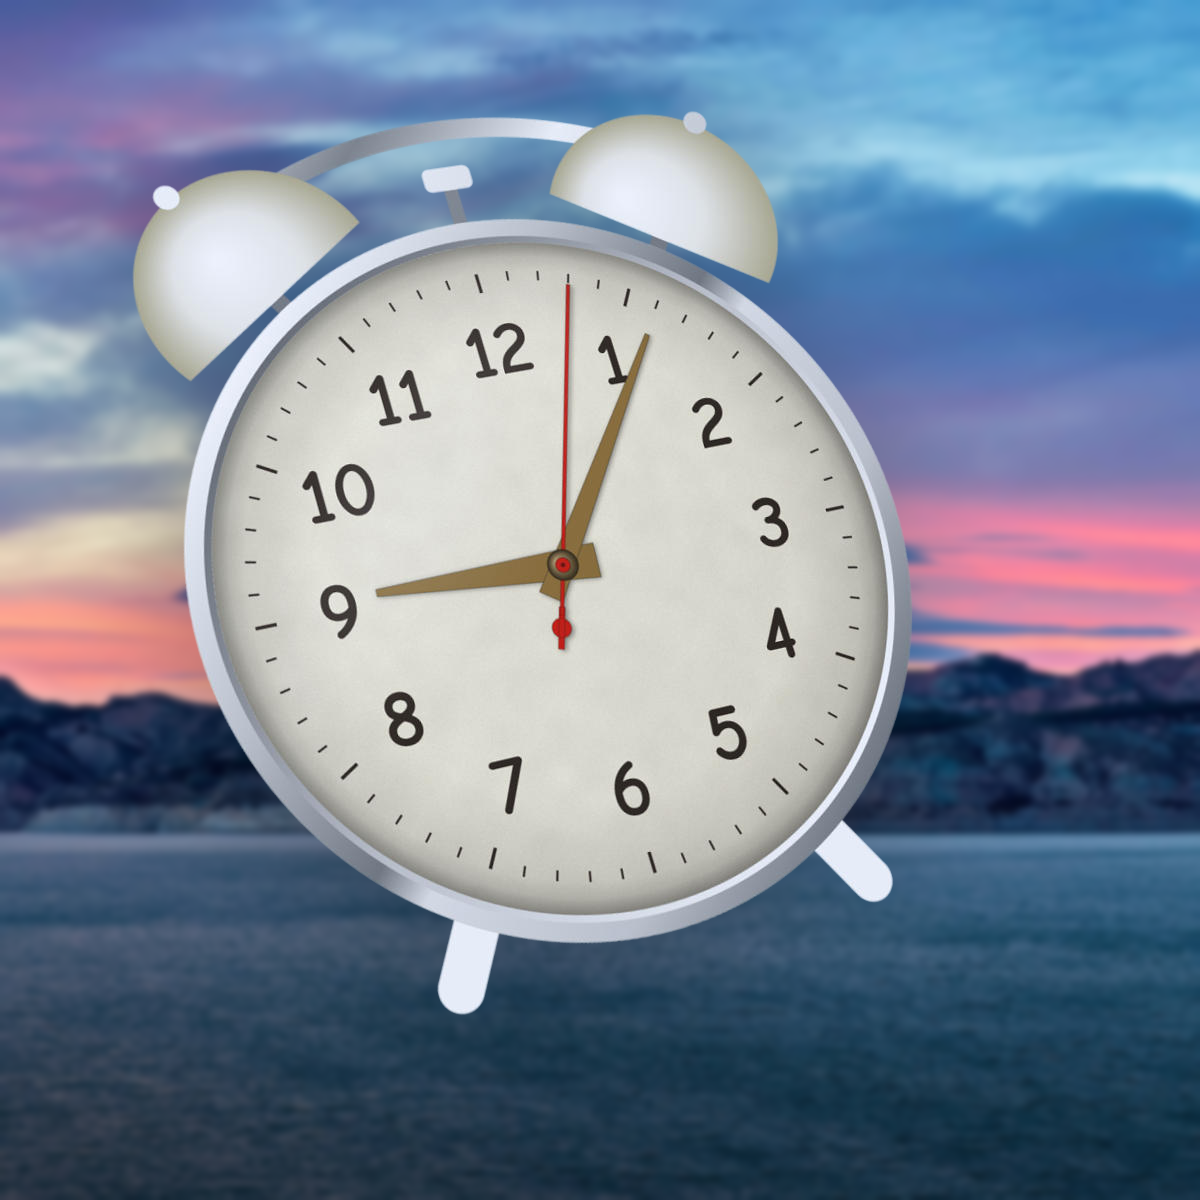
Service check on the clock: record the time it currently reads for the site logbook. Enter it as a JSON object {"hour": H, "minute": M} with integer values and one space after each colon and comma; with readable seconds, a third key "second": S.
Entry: {"hour": 9, "minute": 6, "second": 3}
